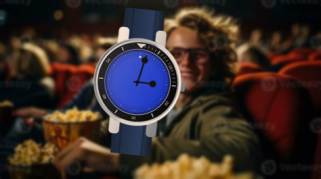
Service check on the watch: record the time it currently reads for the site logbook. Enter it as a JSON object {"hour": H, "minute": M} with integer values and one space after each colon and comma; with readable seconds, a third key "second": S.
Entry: {"hour": 3, "minute": 2}
